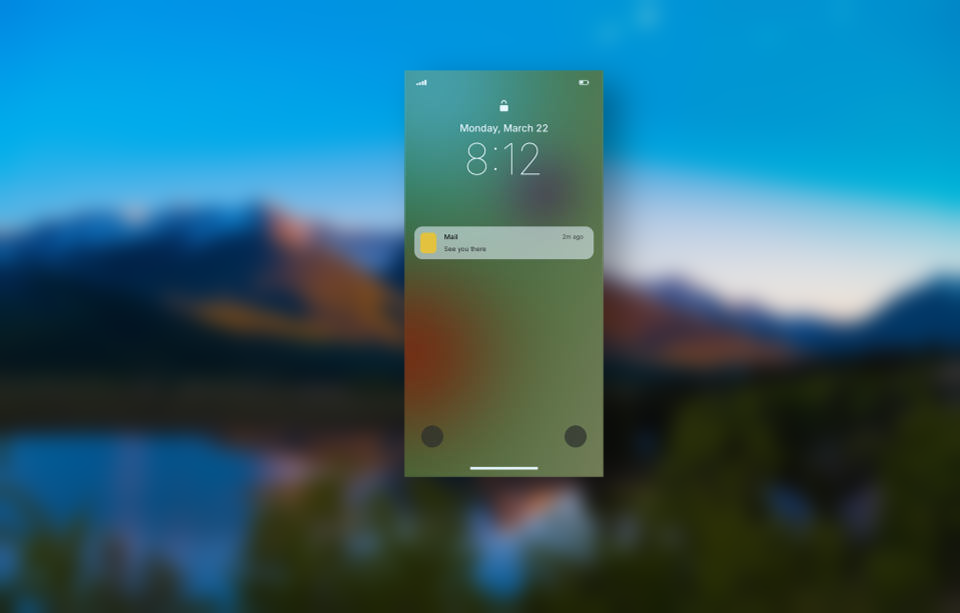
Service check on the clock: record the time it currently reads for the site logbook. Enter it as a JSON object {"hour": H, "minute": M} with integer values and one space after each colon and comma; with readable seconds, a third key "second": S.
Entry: {"hour": 8, "minute": 12}
